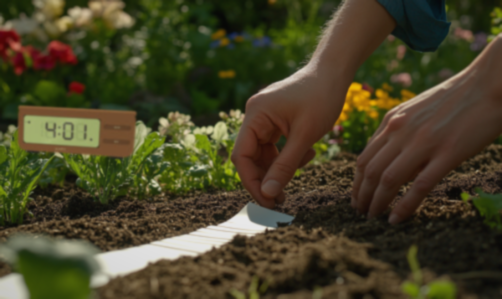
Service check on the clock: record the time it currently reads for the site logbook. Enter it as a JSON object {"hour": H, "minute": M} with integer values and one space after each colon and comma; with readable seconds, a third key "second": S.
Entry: {"hour": 4, "minute": 1}
